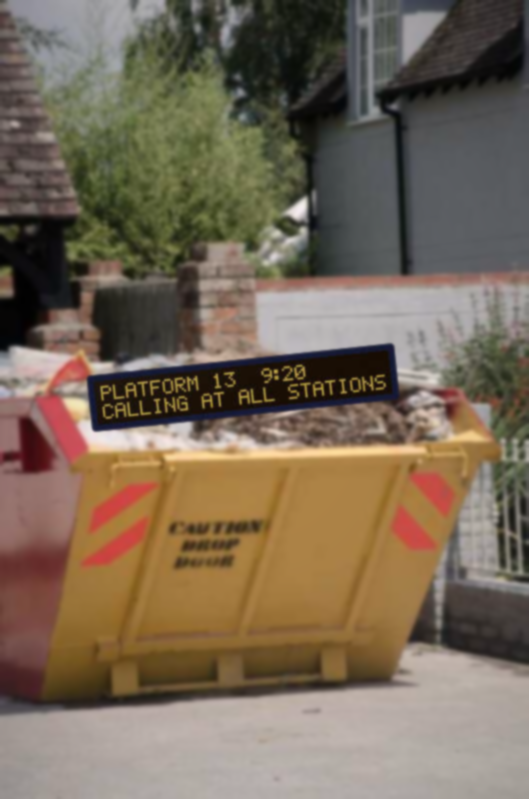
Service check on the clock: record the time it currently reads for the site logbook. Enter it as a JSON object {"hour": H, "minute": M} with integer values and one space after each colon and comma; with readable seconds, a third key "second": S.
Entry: {"hour": 9, "minute": 20}
